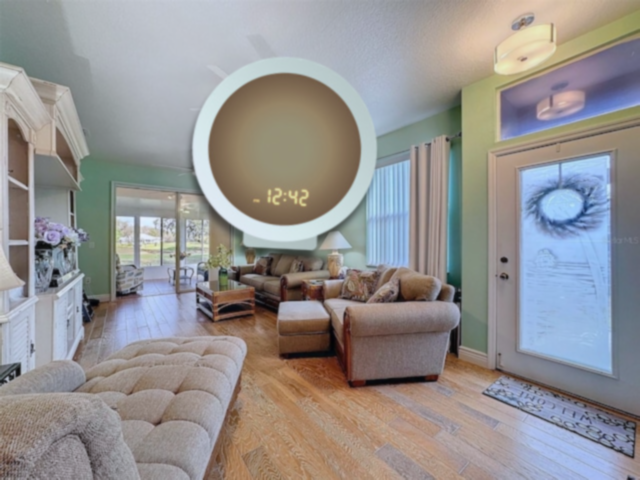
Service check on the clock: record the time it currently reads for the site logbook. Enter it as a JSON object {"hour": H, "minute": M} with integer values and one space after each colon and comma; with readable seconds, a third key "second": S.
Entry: {"hour": 12, "minute": 42}
